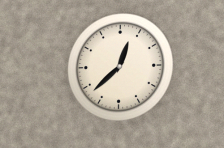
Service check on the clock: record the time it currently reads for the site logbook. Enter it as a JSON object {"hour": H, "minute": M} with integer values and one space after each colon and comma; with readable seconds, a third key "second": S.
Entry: {"hour": 12, "minute": 38}
